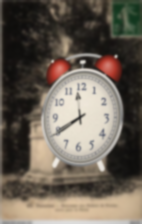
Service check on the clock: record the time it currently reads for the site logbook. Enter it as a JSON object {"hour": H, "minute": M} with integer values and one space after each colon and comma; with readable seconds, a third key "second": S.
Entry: {"hour": 11, "minute": 40}
